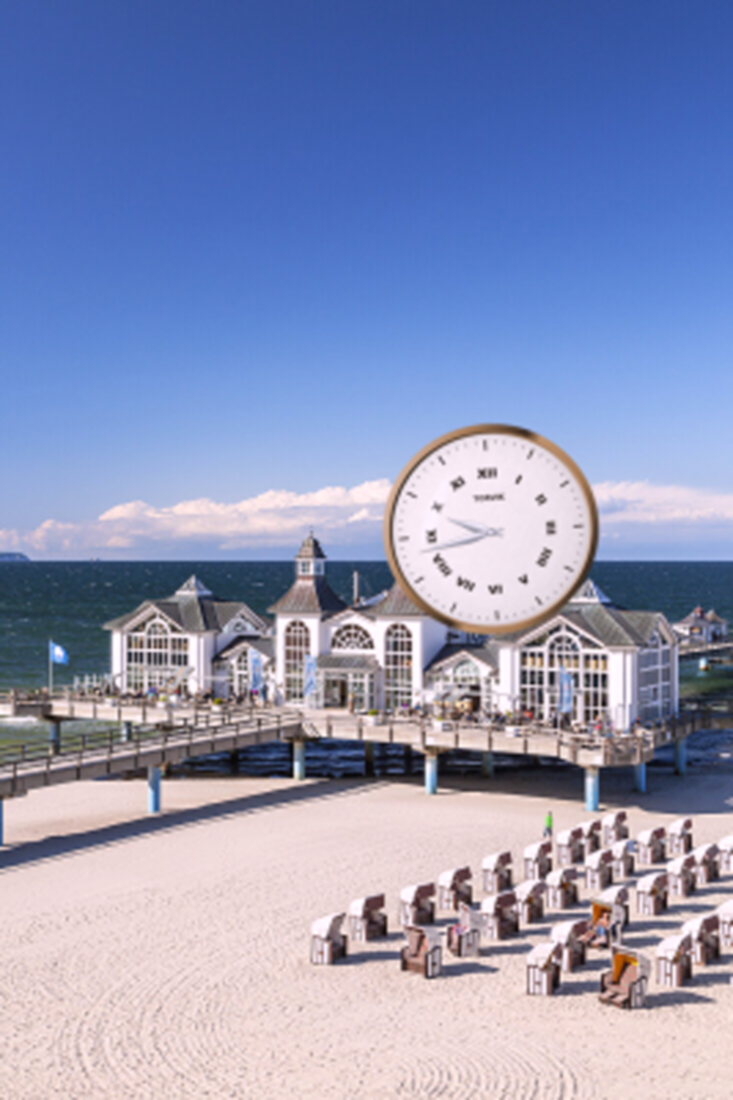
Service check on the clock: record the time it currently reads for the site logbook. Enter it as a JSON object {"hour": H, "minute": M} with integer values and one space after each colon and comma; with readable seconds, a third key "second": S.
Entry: {"hour": 9, "minute": 43}
